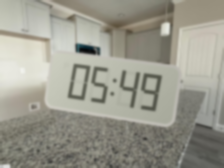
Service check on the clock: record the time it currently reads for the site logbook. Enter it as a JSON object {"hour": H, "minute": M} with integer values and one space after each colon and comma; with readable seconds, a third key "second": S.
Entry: {"hour": 5, "minute": 49}
